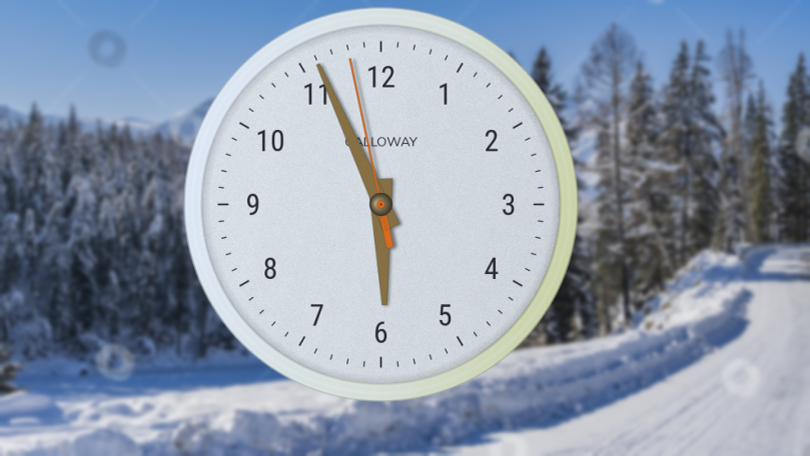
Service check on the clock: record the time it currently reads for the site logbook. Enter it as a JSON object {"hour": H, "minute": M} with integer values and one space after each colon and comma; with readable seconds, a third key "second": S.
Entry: {"hour": 5, "minute": 55, "second": 58}
